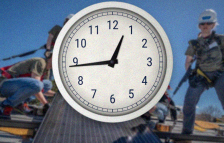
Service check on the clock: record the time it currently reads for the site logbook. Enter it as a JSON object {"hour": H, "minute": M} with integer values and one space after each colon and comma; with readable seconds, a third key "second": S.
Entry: {"hour": 12, "minute": 44}
